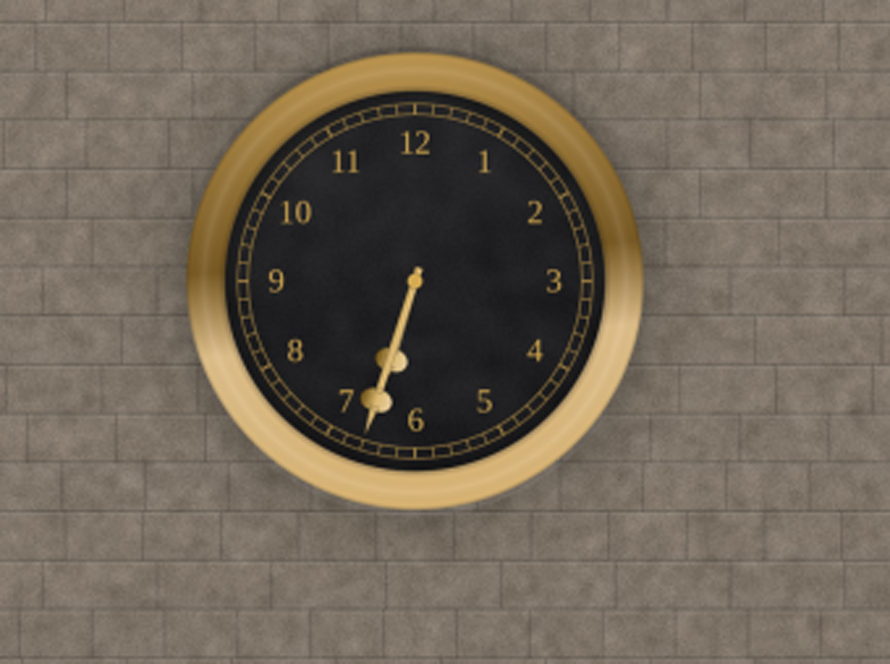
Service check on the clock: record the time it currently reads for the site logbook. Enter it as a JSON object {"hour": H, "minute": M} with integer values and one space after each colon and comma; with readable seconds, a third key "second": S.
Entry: {"hour": 6, "minute": 33}
